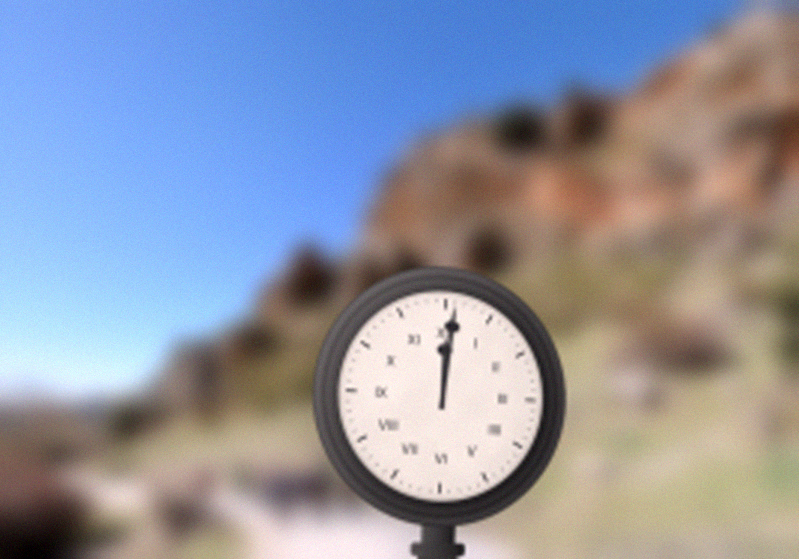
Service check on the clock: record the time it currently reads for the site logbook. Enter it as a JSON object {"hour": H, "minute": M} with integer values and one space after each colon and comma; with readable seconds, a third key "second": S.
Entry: {"hour": 12, "minute": 1}
